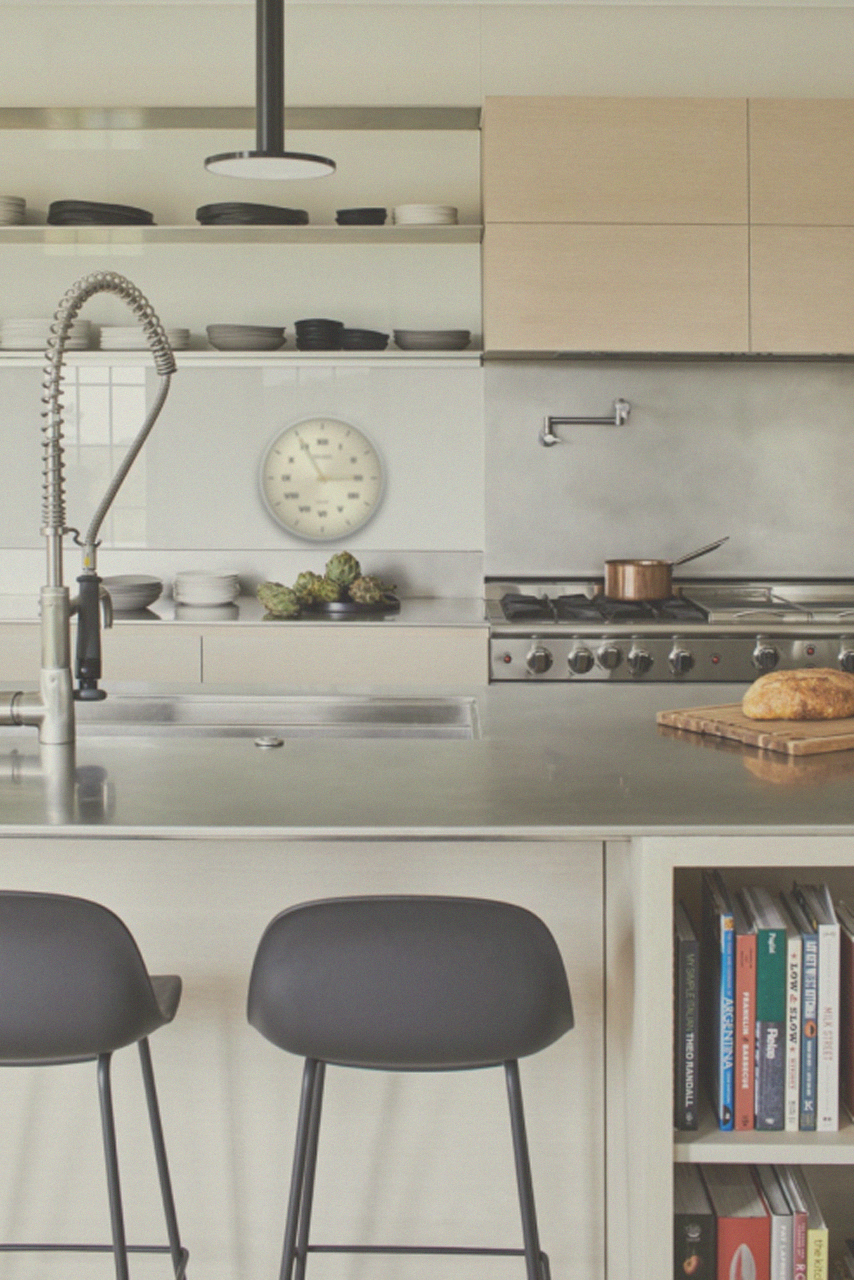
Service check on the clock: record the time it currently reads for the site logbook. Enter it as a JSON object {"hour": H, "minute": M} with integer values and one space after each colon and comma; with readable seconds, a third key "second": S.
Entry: {"hour": 2, "minute": 55}
